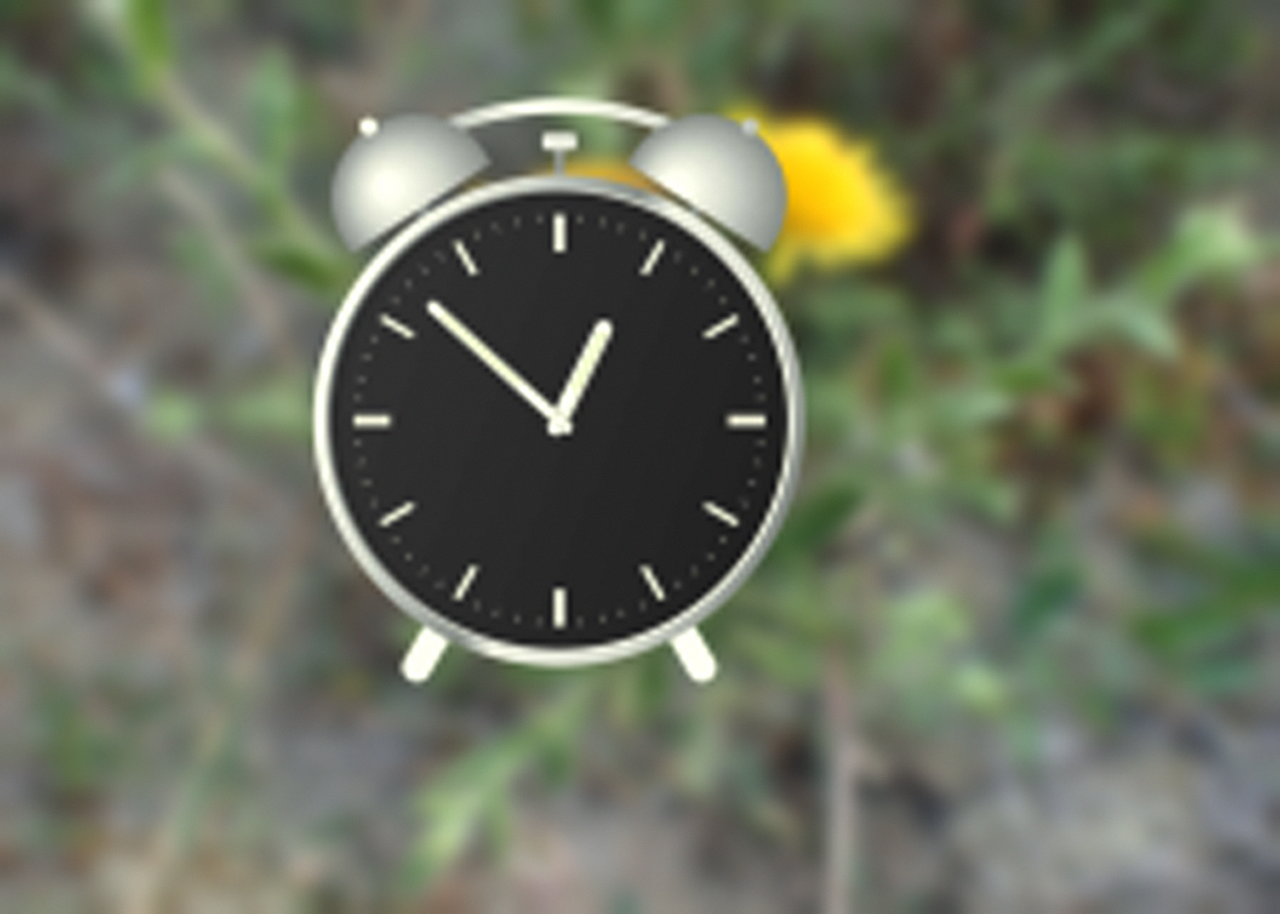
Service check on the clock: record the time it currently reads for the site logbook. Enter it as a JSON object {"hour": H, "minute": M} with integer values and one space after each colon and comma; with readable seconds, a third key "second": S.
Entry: {"hour": 12, "minute": 52}
